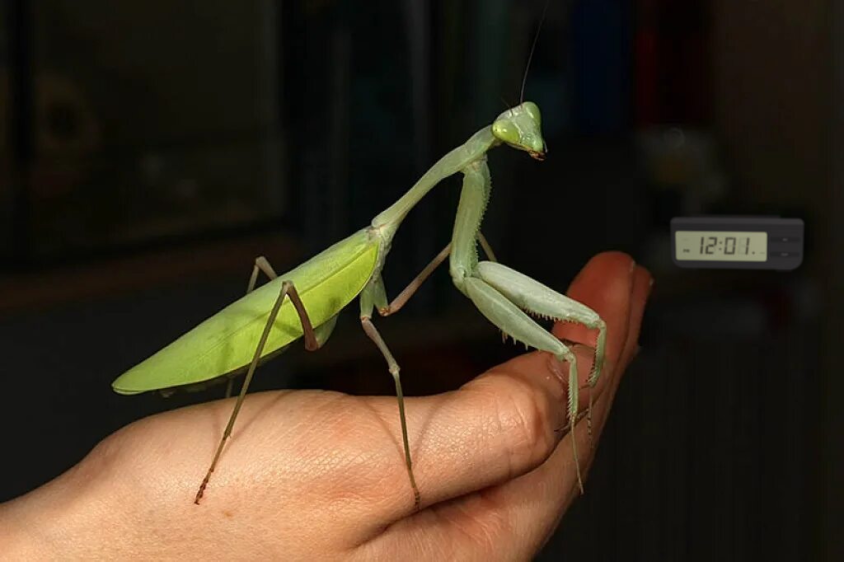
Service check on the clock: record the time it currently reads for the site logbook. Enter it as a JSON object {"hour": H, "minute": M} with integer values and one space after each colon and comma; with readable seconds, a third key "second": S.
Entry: {"hour": 12, "minute": 1}
